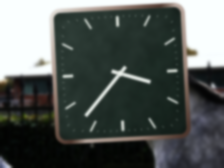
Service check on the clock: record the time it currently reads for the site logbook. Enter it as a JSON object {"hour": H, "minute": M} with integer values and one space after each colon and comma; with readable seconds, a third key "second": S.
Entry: {"hour": 3, "minute": 37}
